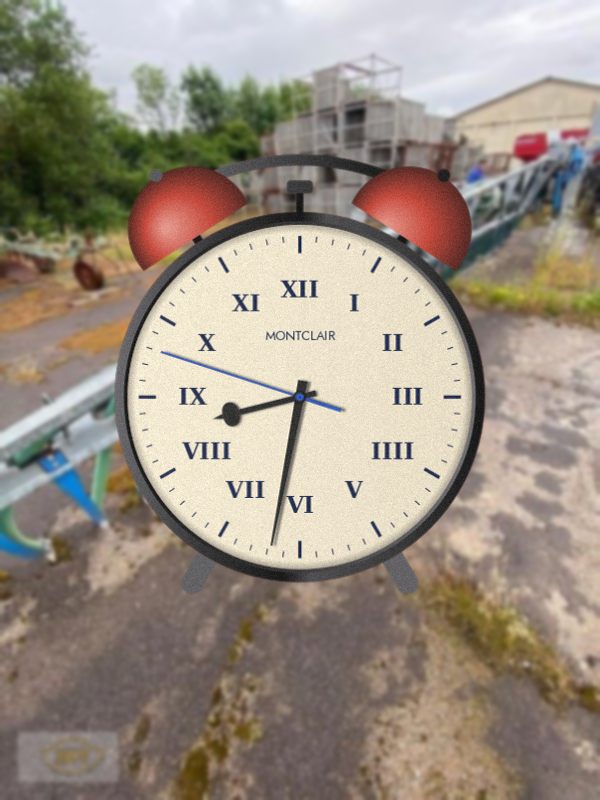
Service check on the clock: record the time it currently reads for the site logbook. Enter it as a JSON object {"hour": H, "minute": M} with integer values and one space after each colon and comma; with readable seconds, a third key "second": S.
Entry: {"hour": 8, "minute": 31, "second": 48}
